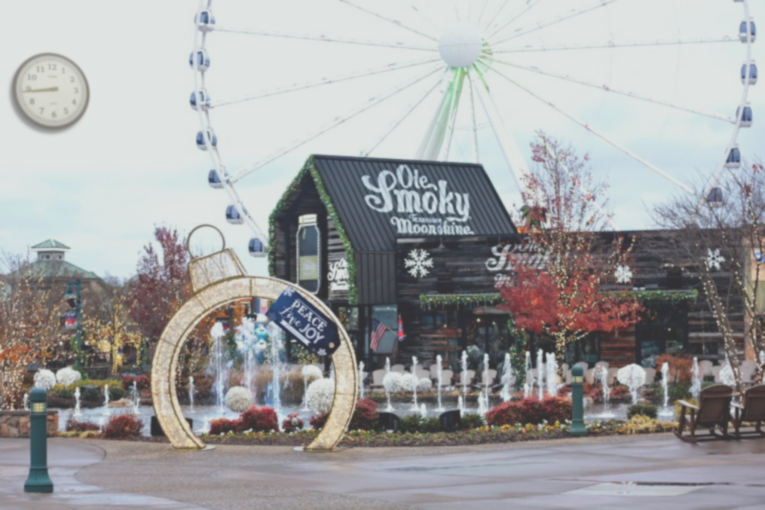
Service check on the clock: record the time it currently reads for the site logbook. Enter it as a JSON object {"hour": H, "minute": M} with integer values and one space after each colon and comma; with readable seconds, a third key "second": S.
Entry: {"hour": 8, "minute": 44}
